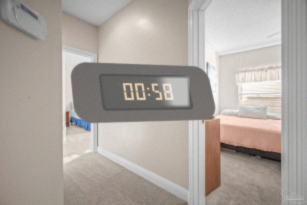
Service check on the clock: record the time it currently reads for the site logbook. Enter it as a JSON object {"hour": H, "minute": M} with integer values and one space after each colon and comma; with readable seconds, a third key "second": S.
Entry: {"hour": 0, "minute": 58}
